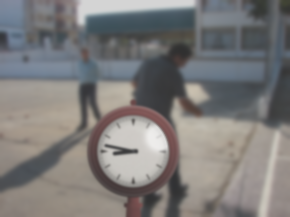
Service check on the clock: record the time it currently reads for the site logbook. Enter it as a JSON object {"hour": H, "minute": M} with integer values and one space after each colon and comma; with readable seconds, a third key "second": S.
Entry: {"hour": 8, "minute": 47}
